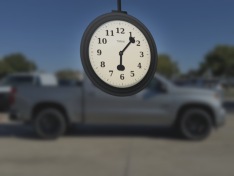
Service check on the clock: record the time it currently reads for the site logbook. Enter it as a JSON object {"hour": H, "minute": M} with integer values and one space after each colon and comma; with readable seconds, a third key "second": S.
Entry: {"hour": 6, "minute": 7}
